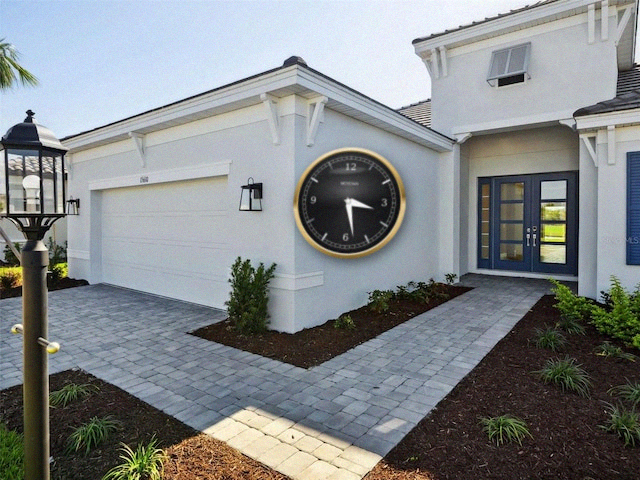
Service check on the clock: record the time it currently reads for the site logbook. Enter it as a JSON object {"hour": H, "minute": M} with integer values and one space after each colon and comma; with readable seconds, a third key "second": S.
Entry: {"hour": 3, "minute": 28}
